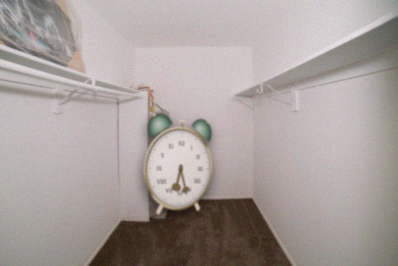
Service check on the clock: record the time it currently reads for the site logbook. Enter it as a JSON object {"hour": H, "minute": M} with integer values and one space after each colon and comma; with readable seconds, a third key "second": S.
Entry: {"hour": 6, "minute": 27}
